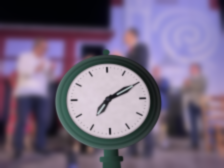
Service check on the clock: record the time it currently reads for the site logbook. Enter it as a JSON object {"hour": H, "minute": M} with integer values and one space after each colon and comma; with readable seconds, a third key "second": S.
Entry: {"hour": 7, "minute": 10}
